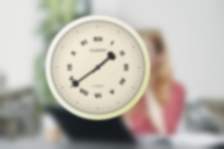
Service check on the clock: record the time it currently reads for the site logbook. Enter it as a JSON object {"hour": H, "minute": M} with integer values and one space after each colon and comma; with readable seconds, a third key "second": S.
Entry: {"hour": 1, "minute": 39}
